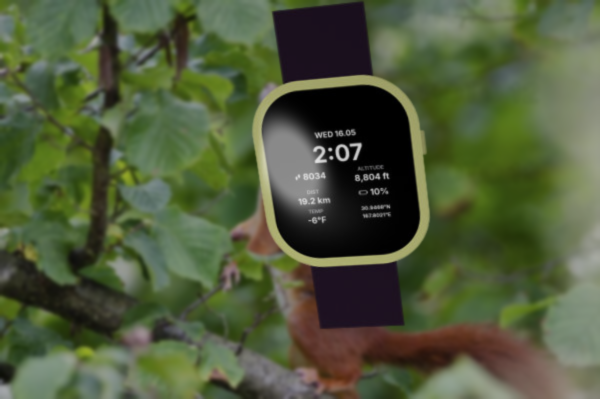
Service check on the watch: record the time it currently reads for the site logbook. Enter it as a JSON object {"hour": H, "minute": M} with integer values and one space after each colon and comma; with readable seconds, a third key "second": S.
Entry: {"hour": 2, "minute": 7}
